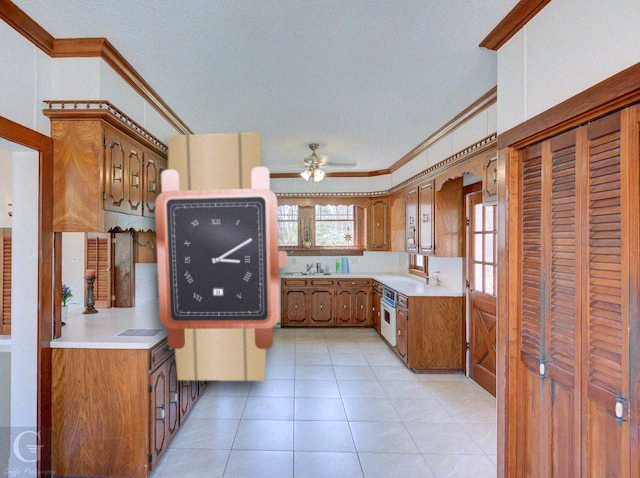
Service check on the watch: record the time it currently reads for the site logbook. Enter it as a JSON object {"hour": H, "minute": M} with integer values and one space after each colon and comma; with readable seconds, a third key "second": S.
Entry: {"hour": 3, "minute": 10}
